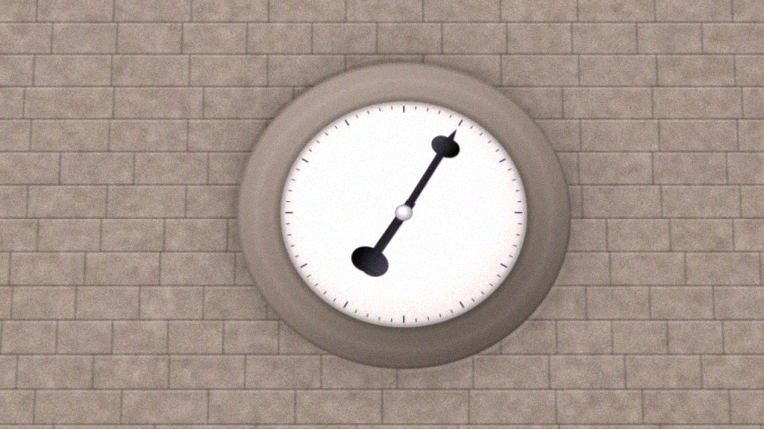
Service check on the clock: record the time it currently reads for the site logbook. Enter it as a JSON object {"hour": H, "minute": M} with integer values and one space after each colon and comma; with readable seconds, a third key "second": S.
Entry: {"hour": 7, "minute": 5}
